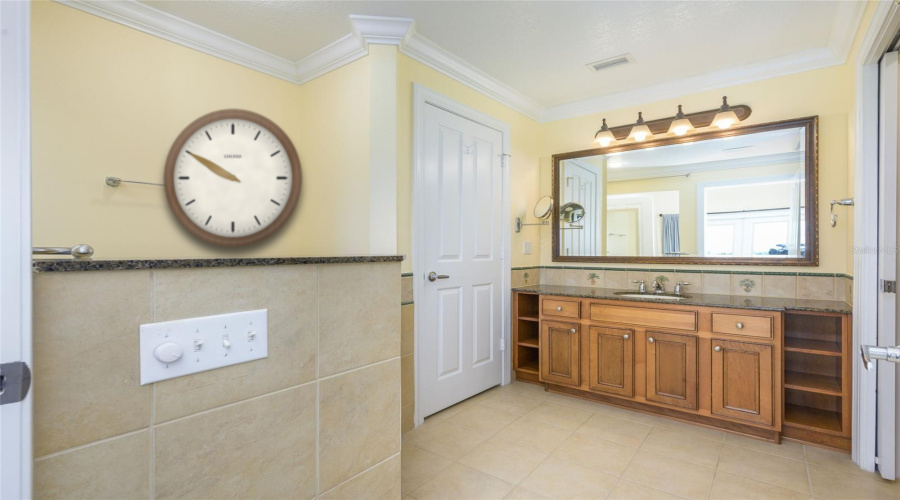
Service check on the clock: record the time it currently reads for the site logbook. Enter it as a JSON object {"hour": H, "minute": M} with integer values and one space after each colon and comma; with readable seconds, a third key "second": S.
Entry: {"hour": 9, "minute": 50}
